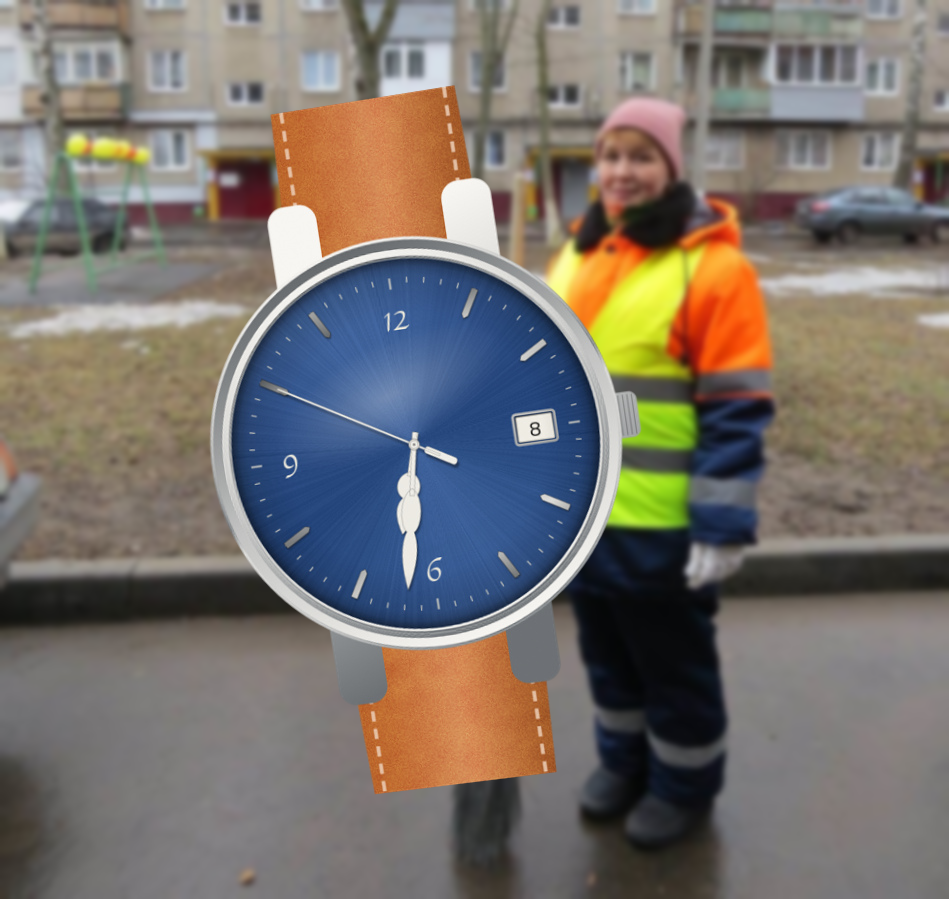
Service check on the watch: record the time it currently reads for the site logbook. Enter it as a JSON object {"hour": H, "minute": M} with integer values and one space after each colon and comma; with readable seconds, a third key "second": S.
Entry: {"hour": 6, "minute": 31, "second": 50}
